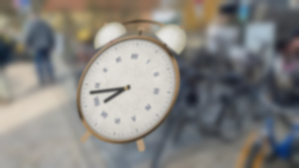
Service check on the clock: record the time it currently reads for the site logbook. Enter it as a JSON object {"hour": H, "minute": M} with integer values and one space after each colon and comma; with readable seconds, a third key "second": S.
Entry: {"hour": 7, "minute": 43}
